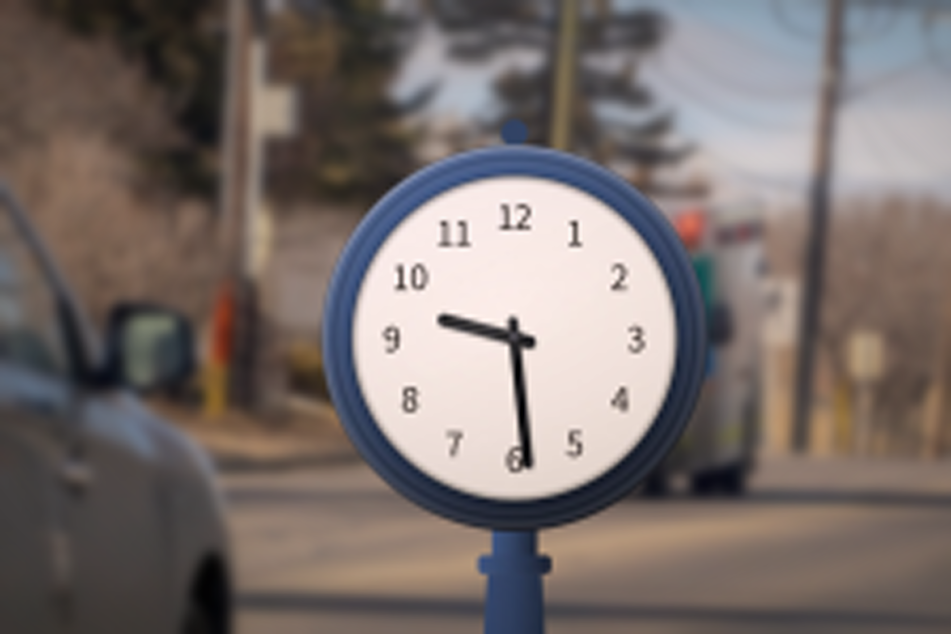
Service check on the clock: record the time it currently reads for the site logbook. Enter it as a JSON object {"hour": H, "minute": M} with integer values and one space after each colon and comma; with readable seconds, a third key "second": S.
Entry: {"hour": 9, "minute": 29}
